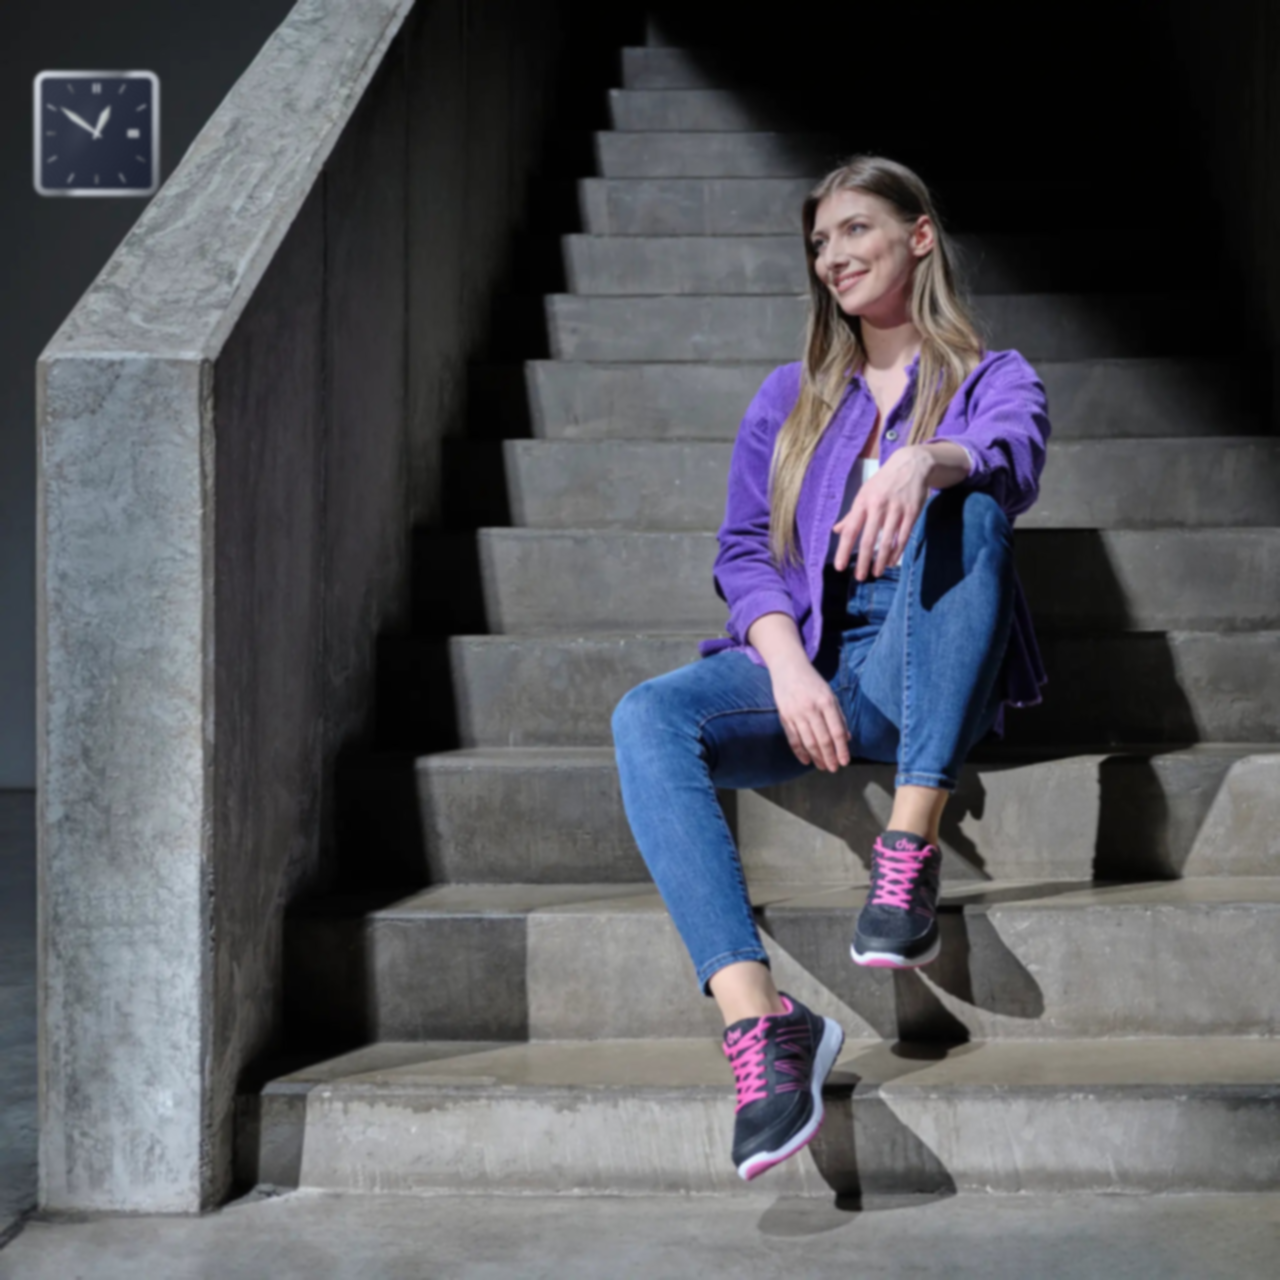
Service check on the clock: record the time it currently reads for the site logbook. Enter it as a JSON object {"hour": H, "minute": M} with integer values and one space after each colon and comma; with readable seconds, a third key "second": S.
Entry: {"hour": 12, "minute": 51}
